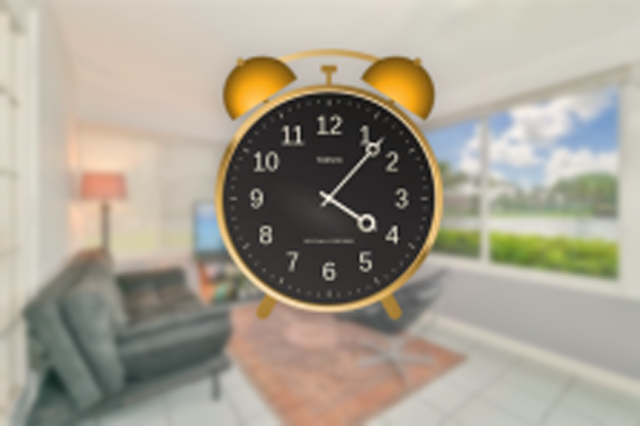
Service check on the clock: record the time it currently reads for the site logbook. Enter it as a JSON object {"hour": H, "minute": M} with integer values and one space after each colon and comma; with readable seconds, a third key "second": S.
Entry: {"hour": 4, "minute": 7}
